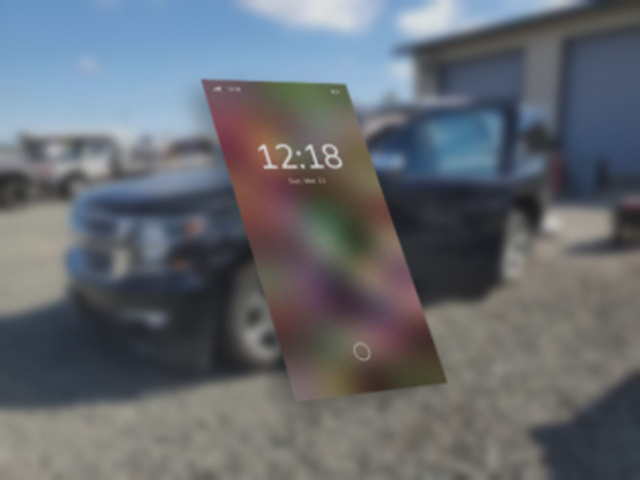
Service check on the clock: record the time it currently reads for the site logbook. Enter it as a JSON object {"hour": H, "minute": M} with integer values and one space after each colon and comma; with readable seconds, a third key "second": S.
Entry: {"hour": 12, "minute": 18}
